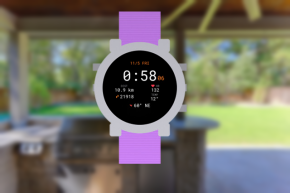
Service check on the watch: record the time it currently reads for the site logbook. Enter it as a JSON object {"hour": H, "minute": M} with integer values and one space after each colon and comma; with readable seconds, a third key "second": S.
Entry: {"hour": 0, "minute": 58}
